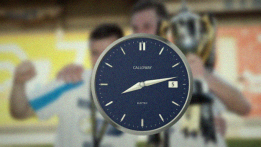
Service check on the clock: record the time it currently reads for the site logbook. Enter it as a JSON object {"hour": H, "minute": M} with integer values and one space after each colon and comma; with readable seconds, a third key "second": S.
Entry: {"hour": 8, "minute": 13}
